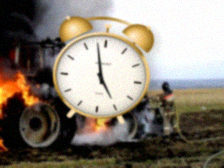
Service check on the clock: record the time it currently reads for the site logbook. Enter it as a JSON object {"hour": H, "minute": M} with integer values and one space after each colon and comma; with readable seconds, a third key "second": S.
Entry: {"hour": 4, "minute": 58}
